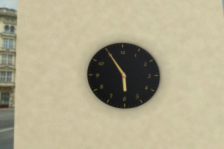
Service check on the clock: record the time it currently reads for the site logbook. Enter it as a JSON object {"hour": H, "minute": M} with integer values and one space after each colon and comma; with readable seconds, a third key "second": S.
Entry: {"hour": 5, "minute": 55}
